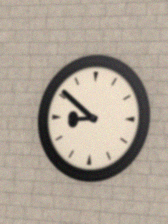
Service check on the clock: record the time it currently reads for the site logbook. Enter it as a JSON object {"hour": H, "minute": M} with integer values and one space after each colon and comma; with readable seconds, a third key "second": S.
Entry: {"hour": 8, "minute": 51}
